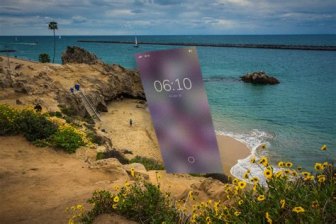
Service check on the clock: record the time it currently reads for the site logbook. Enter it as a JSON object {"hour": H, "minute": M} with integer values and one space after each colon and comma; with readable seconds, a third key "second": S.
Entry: {"hour": 6, "minute": 10}
